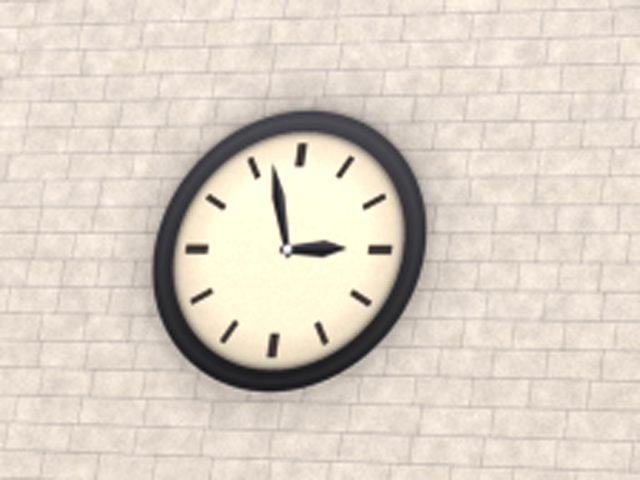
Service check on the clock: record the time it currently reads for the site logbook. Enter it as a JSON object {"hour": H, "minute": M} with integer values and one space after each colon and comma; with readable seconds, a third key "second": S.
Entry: {"hour": 2, "minute": 57}
